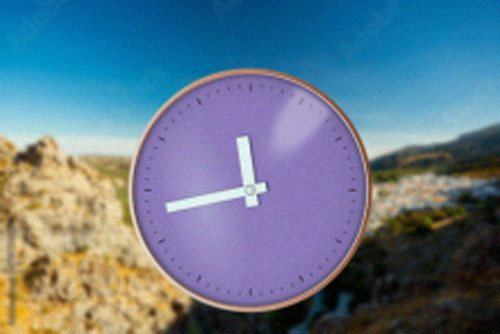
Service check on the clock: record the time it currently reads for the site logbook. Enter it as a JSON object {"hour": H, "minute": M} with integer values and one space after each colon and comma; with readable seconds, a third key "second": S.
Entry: {"hour": 11, "minute": 43}
